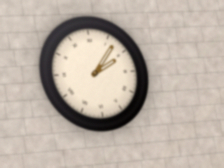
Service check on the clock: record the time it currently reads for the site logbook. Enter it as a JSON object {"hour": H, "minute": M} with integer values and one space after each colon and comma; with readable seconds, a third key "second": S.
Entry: {"hour": 2, "minute": 7}
